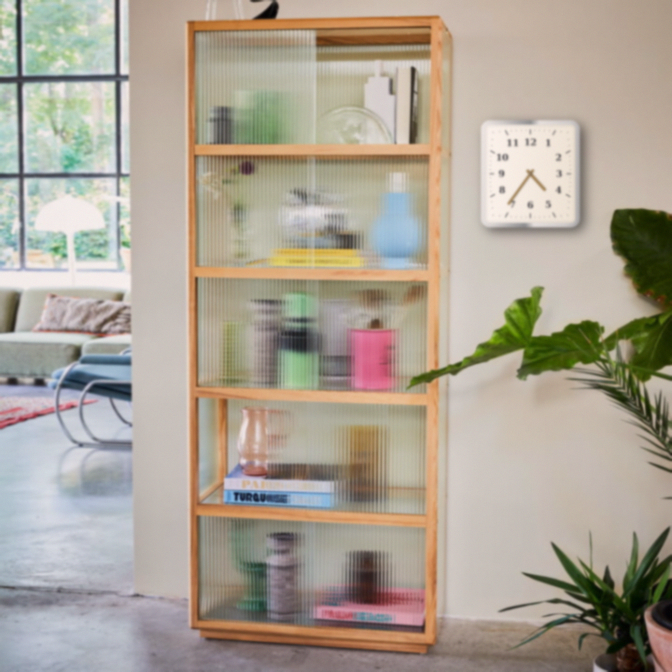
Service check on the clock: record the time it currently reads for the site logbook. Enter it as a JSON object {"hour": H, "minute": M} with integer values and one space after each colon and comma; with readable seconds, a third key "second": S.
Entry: {"hour": 4, "minute": 36}
